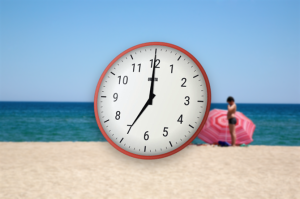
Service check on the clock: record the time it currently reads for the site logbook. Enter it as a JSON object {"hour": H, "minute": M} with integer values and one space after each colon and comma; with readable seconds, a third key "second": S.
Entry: {"hour": 7, "minute": 0}
